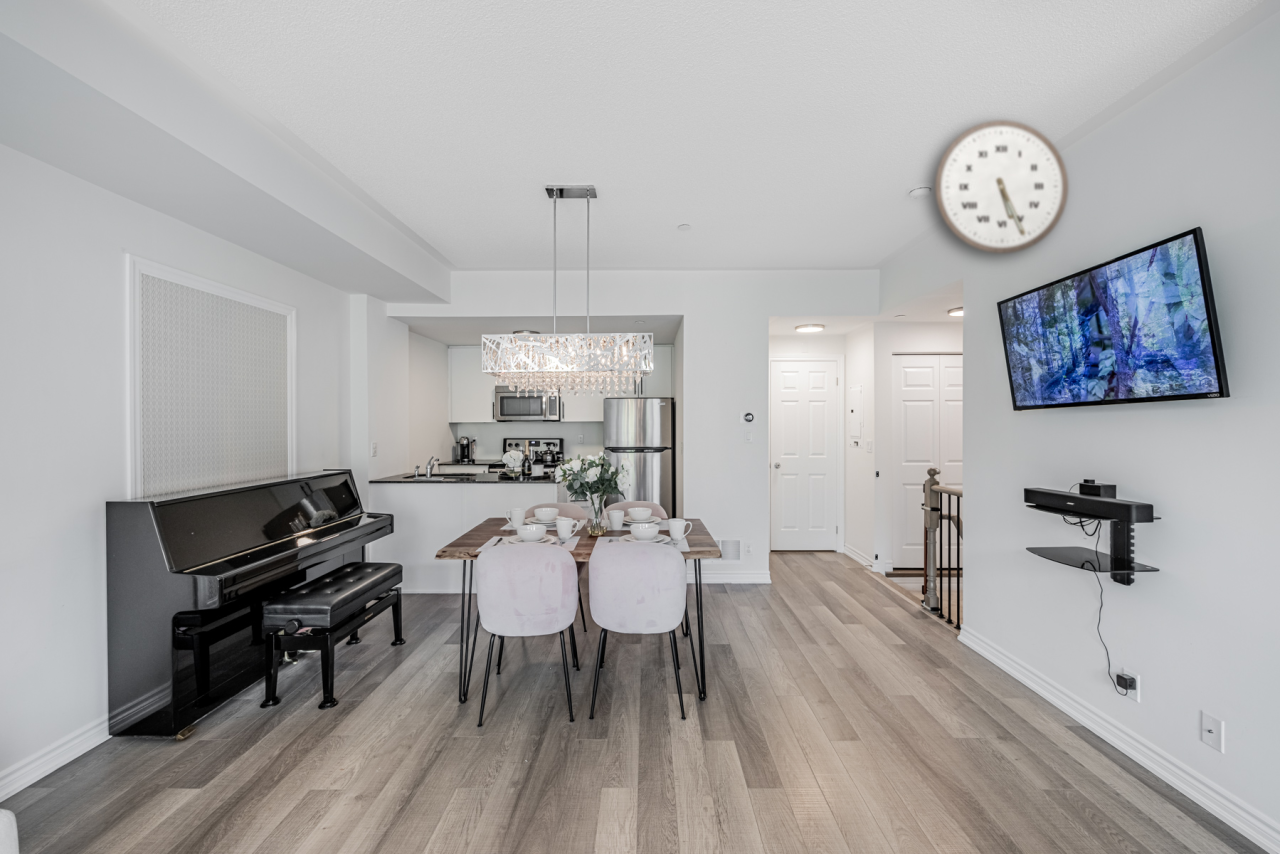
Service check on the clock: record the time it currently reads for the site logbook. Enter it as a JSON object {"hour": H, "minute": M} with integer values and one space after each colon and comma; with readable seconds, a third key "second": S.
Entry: {"hour": 5, "minute": 26}
